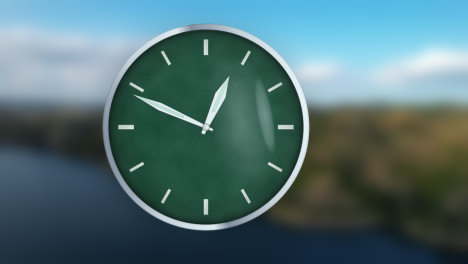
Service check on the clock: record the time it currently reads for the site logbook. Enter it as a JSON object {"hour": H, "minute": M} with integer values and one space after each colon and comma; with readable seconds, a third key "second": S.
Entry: {"hour": 12, "minute": 49}
